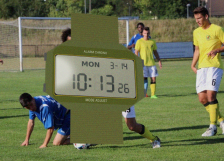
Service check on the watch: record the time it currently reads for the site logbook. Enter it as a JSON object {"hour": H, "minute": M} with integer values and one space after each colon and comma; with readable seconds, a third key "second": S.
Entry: {"hour": 10, "minute": 13, "second": 26}
